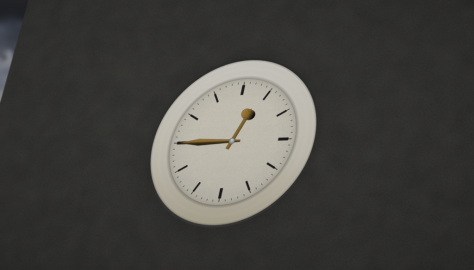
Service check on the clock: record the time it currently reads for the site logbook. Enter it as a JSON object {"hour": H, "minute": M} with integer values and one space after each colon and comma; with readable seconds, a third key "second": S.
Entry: {"hour": 12, "minute": 45}
